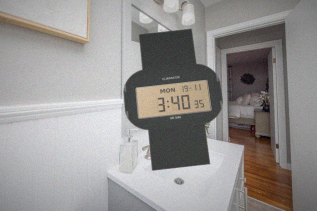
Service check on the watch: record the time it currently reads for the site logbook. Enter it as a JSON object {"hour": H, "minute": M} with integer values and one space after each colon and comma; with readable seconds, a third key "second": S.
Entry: {"hour": 3, "minute": 40, "second": 35}
